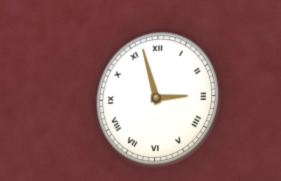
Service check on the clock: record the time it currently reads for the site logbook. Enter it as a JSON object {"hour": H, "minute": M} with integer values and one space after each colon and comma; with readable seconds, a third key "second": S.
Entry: {"hour": 2, "minute": 57}
